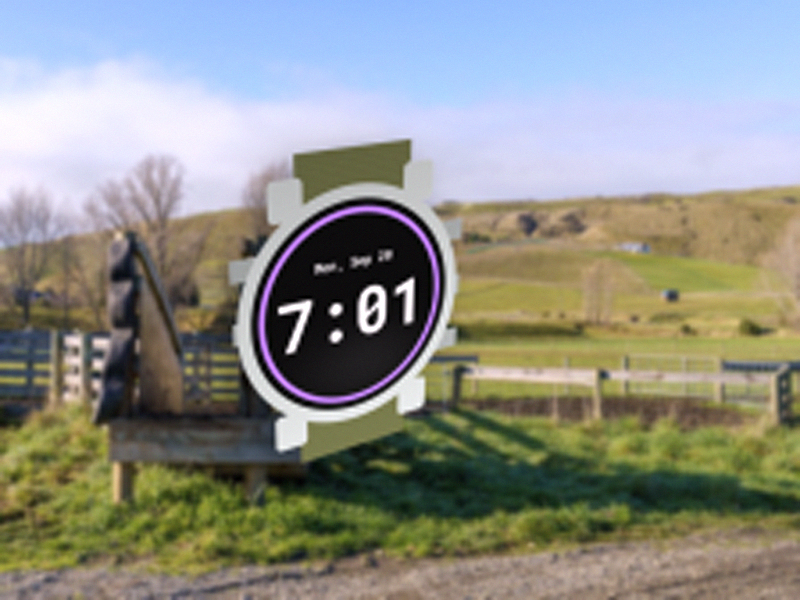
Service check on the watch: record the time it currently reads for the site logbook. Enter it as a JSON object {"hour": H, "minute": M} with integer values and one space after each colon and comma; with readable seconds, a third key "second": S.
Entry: {"hour": 7, "minute": 1}
